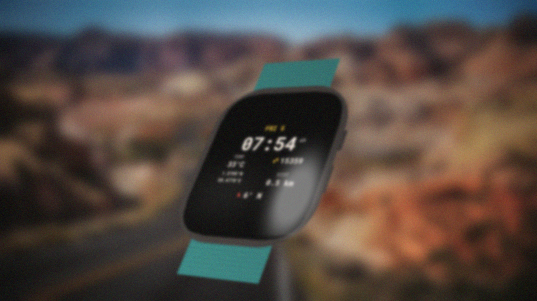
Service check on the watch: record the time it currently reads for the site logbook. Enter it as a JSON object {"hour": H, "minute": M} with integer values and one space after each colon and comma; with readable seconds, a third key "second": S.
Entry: {"hour": 7, "minute": 54}
